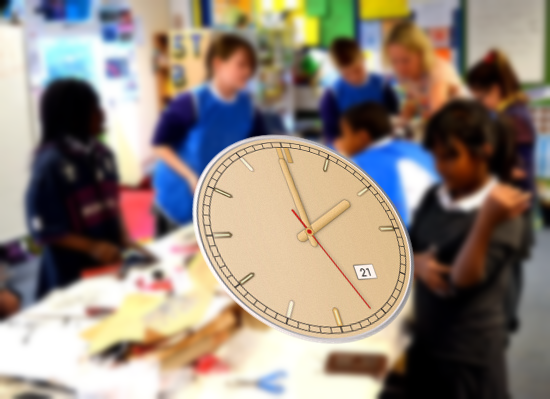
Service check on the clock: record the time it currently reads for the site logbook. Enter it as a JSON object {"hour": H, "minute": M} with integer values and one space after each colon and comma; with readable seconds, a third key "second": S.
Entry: {"hour": 1, "minute": 59, "second": 26}
